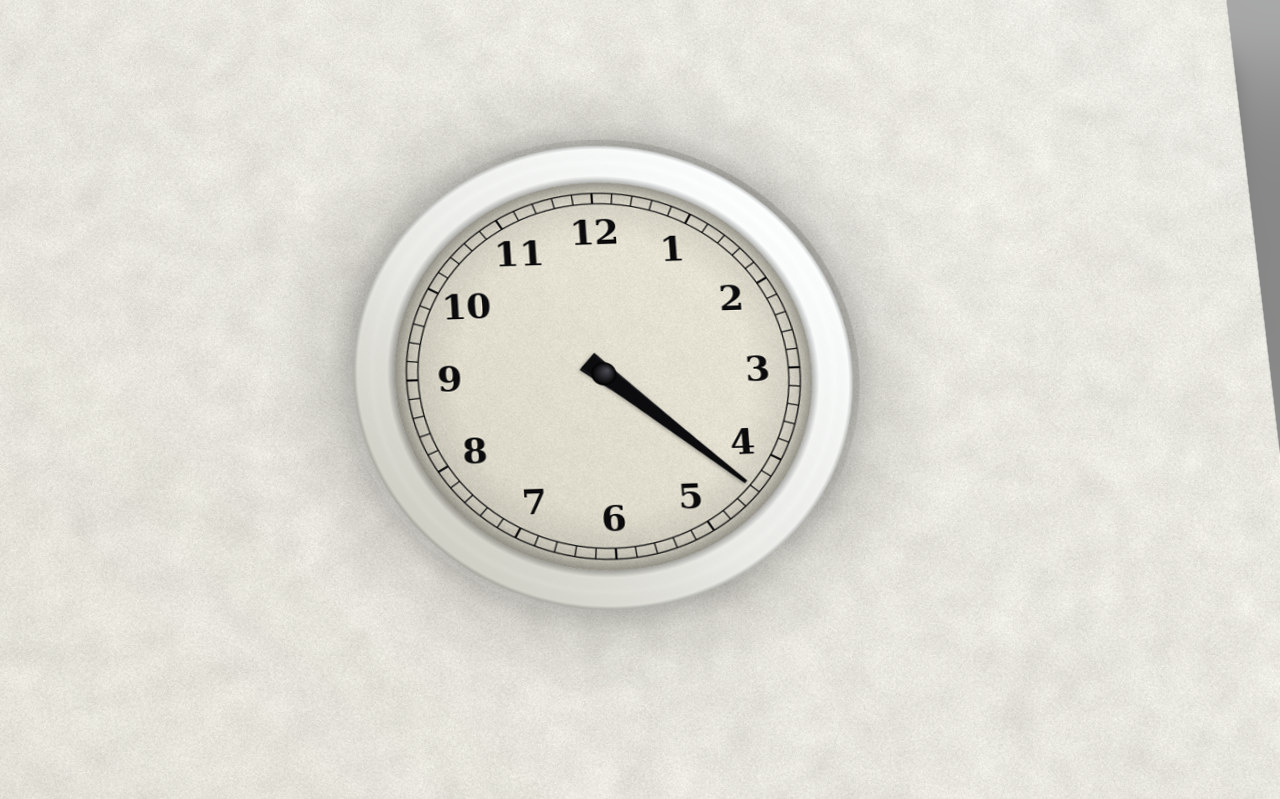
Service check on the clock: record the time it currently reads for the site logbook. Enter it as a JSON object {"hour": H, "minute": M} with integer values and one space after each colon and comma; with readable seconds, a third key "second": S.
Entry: {"hour": 4, "minute": 22}
